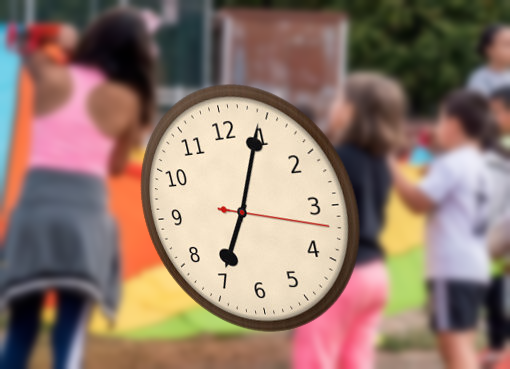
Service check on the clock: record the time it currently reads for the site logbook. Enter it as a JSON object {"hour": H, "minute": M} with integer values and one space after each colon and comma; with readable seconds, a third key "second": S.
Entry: {"hour": 7, "minute": 4, "second": 17}
